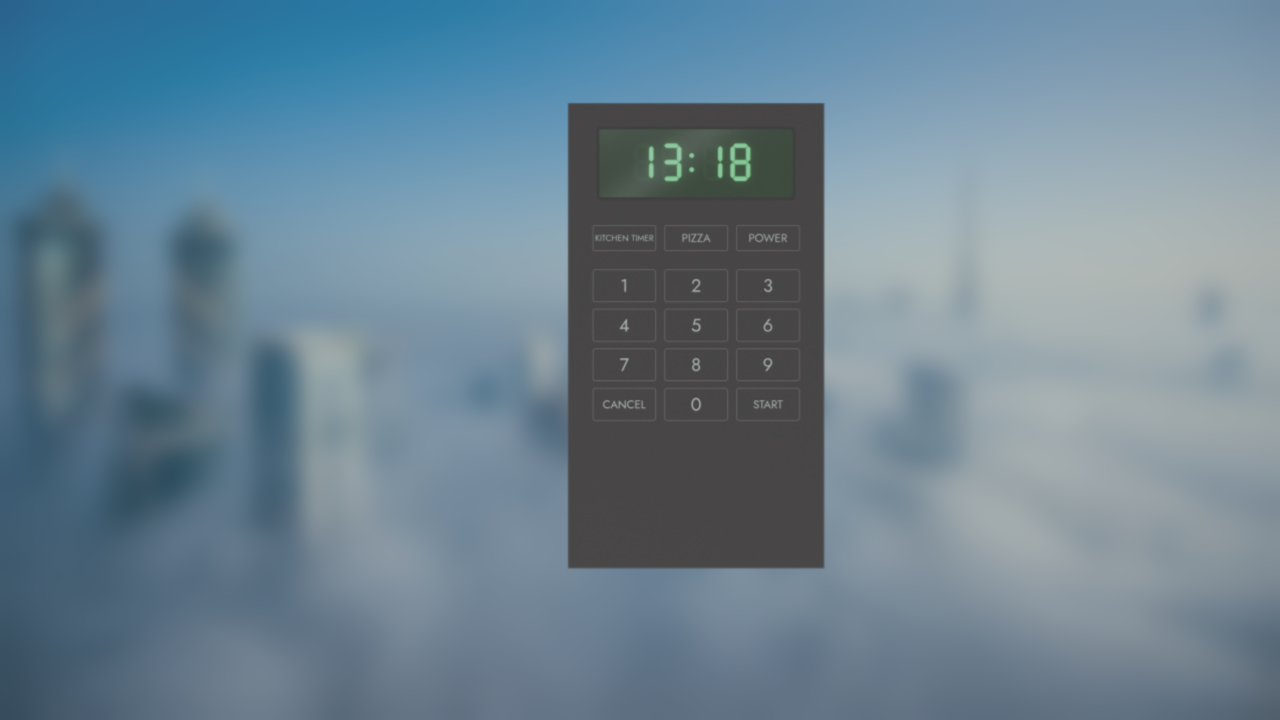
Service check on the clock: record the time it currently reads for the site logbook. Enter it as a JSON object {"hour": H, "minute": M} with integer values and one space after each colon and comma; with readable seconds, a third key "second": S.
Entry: {"hour": 13, "minute": 18}
